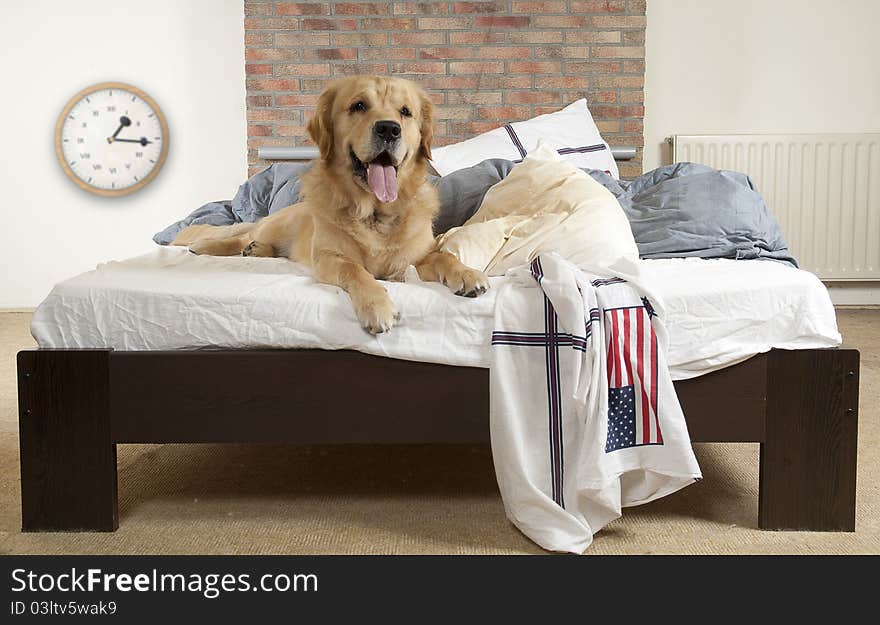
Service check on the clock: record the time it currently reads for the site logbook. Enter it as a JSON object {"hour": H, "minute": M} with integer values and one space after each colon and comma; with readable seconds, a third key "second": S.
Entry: {"hour": 1, "minute": 16}
